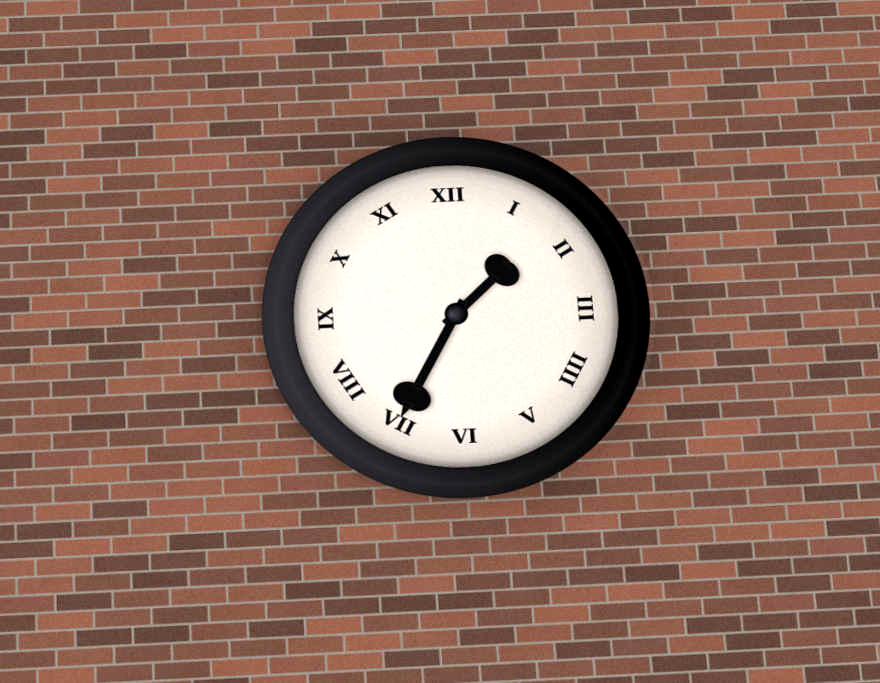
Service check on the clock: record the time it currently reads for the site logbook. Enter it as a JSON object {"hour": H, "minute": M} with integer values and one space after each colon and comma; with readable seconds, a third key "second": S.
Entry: {"hour": 1, "minute": 35}
